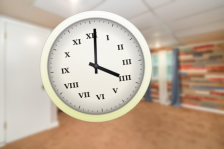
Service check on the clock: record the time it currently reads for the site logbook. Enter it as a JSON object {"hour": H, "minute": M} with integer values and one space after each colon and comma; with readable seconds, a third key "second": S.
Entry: {"hour": 4, "minute": 1}
